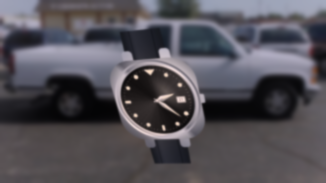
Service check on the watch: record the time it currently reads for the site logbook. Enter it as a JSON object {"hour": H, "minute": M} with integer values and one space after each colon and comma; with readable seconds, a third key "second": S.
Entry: {"hour": 2, "minute": 22}
